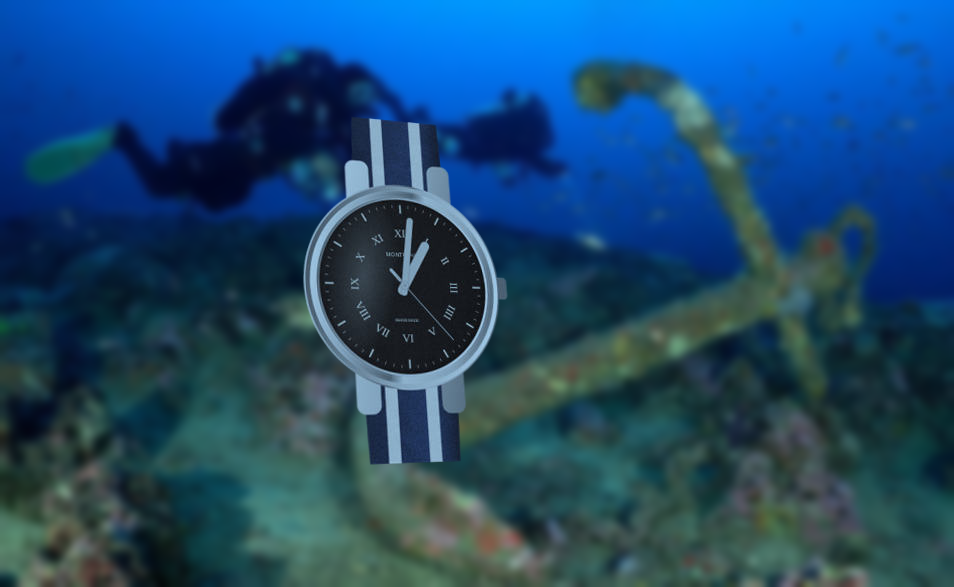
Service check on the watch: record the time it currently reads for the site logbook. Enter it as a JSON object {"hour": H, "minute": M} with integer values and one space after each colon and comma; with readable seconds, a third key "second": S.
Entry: {"hour": 1, "minute": 1, "second": 23}
